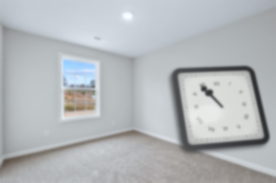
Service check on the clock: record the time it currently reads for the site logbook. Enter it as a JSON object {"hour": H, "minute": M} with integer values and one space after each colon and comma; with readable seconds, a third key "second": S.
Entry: {"hour": 10, "minute": 54}
